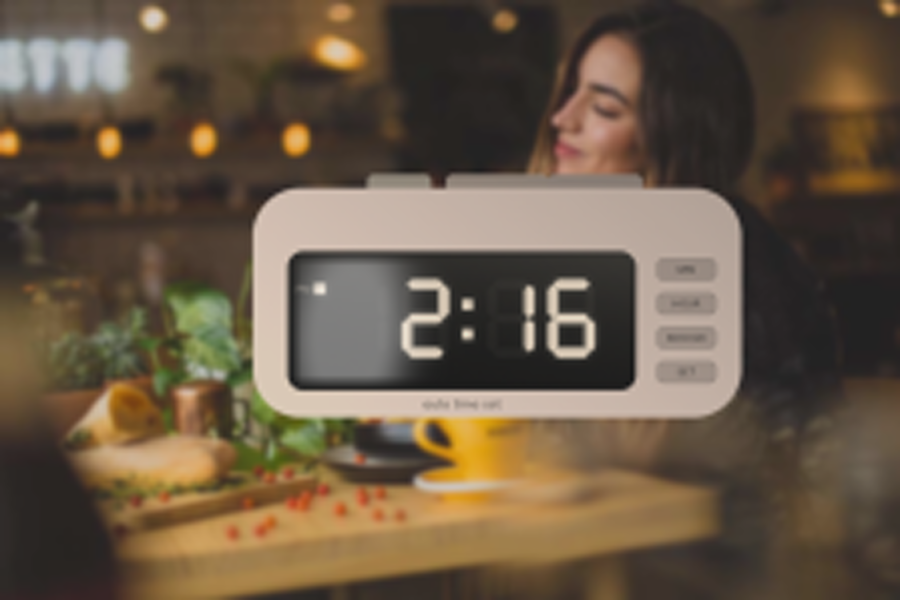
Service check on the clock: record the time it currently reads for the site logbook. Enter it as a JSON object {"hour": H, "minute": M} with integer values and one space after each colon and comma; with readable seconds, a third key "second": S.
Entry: {"hour": 2, "minute": 16}
